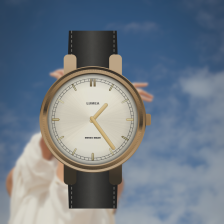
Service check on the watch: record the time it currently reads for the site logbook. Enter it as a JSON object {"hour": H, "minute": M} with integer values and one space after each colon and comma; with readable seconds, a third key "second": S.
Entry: {"hour": 1, "minute": 24}
